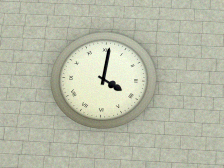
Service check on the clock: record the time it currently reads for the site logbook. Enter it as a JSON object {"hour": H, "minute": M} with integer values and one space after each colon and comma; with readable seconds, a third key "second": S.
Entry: {"hour": 4, "minute": 1}
